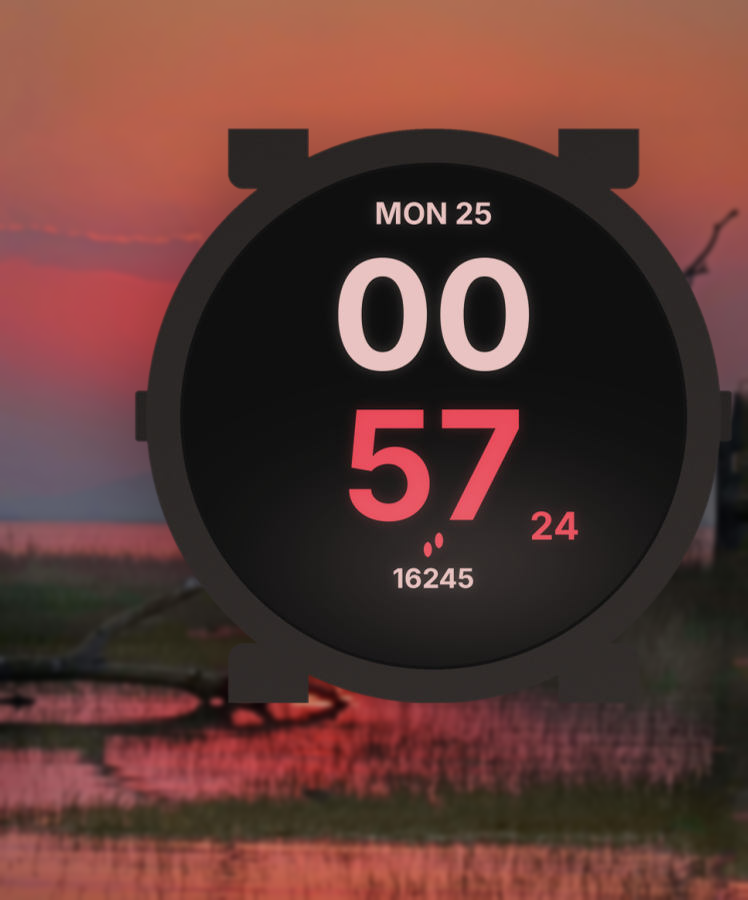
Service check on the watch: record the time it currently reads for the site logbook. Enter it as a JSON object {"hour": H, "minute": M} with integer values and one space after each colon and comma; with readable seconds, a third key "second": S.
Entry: {"hour": 0, "minute": 57, "second": 24}
